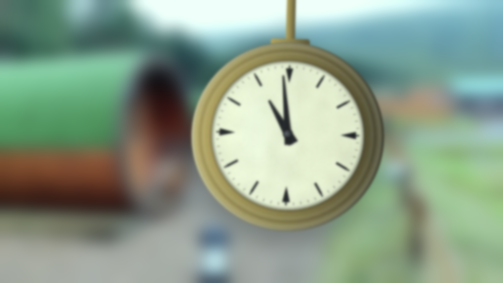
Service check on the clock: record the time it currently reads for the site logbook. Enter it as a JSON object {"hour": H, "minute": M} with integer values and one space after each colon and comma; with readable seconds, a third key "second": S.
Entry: {"hour": 10, "minute": 59}
